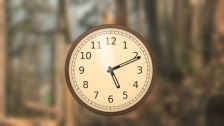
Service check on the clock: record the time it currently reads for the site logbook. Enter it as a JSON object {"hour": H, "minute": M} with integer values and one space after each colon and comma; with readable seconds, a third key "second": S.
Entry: {"hour": 5, "minute": 11}
